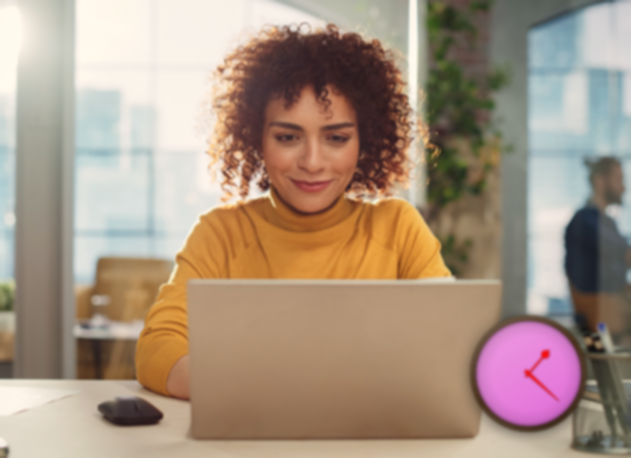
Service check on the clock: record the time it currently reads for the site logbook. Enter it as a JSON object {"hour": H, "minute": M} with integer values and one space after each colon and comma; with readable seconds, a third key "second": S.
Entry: {"hour": 1, "minute": 22}
